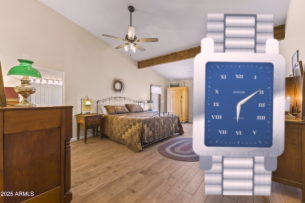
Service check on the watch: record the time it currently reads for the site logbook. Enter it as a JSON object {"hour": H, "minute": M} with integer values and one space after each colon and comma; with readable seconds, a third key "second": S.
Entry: {"hour": 6, "minute": 9}
